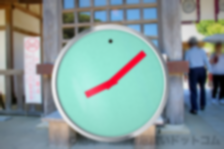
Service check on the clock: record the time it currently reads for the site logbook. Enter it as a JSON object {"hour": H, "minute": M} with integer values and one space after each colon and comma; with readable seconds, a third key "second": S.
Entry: {"hour": 8, "minute": 8}
